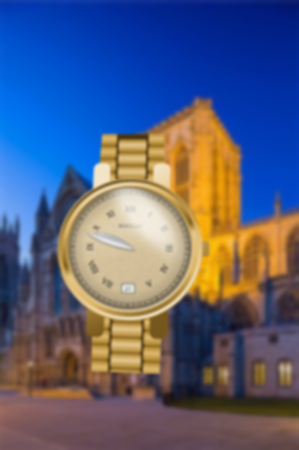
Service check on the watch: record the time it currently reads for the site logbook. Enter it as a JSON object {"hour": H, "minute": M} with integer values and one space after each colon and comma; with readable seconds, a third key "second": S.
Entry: {"hour": 9, "minute": 48}
